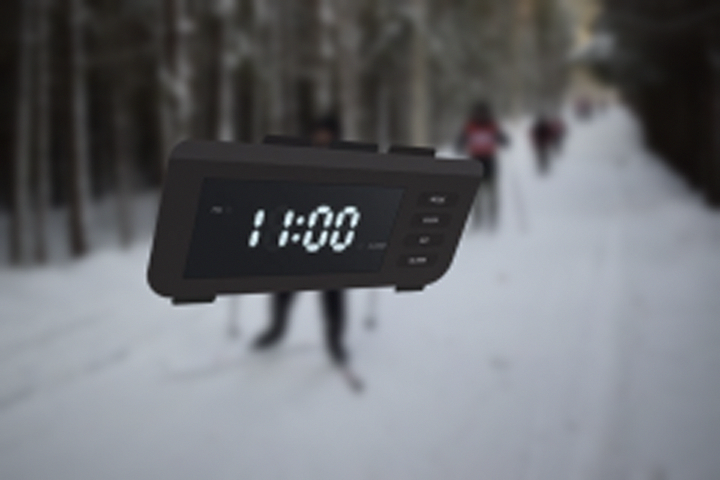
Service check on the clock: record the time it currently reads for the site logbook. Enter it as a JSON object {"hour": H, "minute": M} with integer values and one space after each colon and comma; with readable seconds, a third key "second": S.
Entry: {"hour": 11, "minute": 0}
